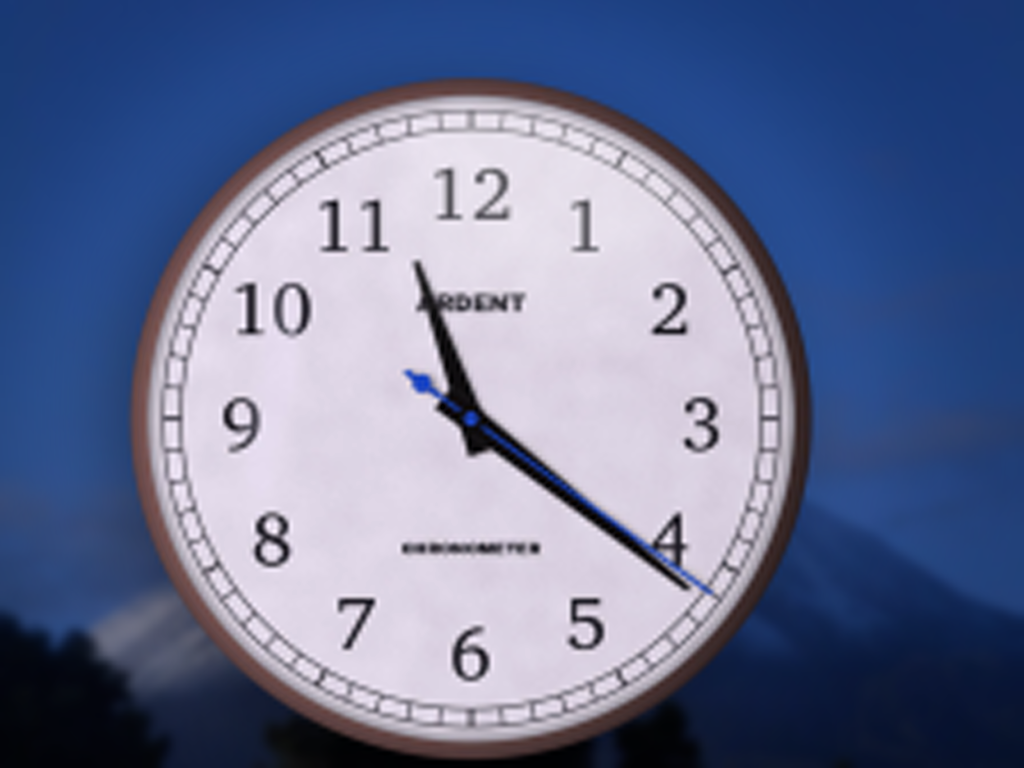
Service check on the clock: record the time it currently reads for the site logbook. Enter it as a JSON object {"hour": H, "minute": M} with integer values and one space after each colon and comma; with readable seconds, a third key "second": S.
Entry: {"hour": 11, "minute": 21, "second": 21}
